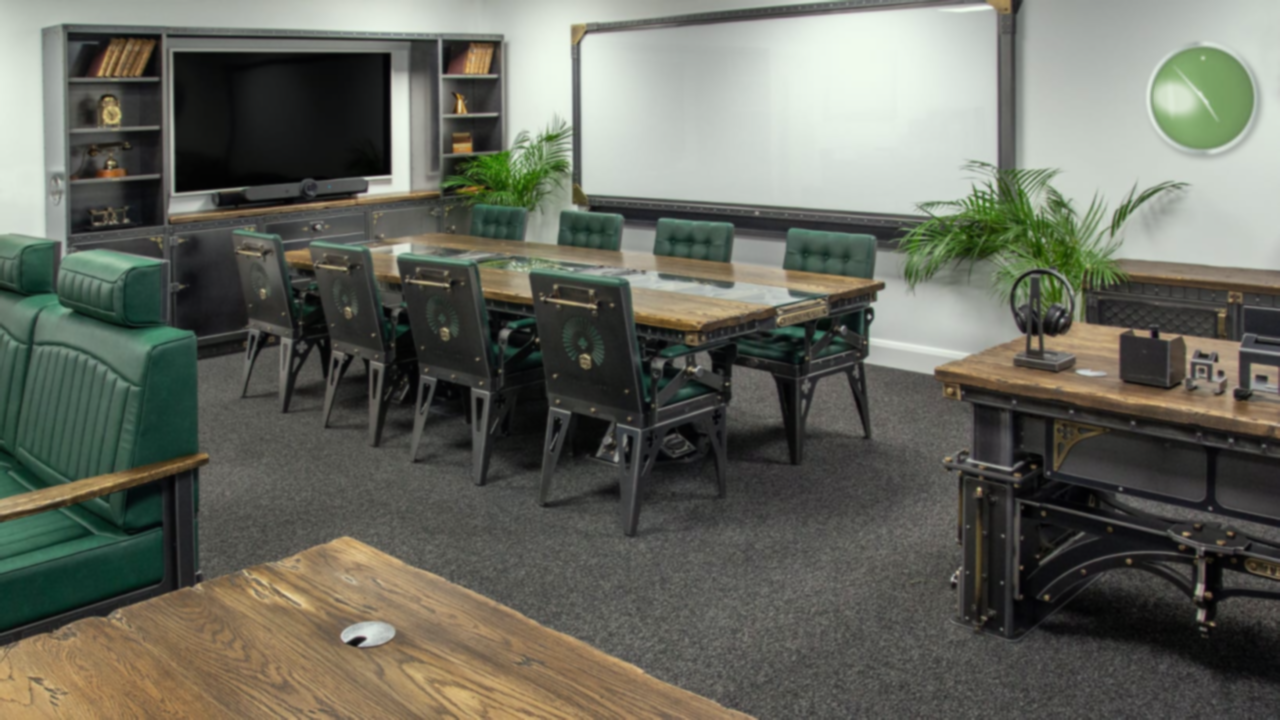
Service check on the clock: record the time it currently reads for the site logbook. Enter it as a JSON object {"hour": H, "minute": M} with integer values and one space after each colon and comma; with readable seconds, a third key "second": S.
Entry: {"hour": 4, "minute": 53}
